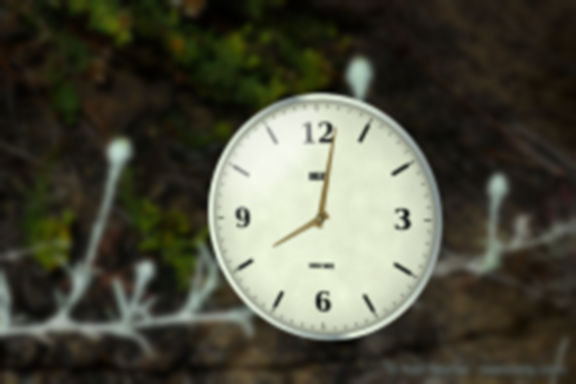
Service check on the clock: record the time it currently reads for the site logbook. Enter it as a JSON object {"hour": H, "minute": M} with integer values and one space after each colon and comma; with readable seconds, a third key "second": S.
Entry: {"hour": 8, "minute": 2}
